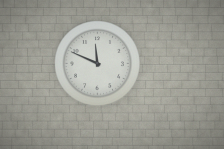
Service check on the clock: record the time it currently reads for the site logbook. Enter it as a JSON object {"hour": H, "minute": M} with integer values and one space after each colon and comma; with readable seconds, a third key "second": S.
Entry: {"hour": 11, "minute": 49}
